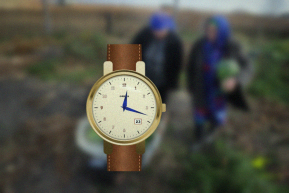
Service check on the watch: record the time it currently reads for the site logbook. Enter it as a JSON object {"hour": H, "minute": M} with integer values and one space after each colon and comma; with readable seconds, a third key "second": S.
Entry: {"hour": 12, "minute": 18}
